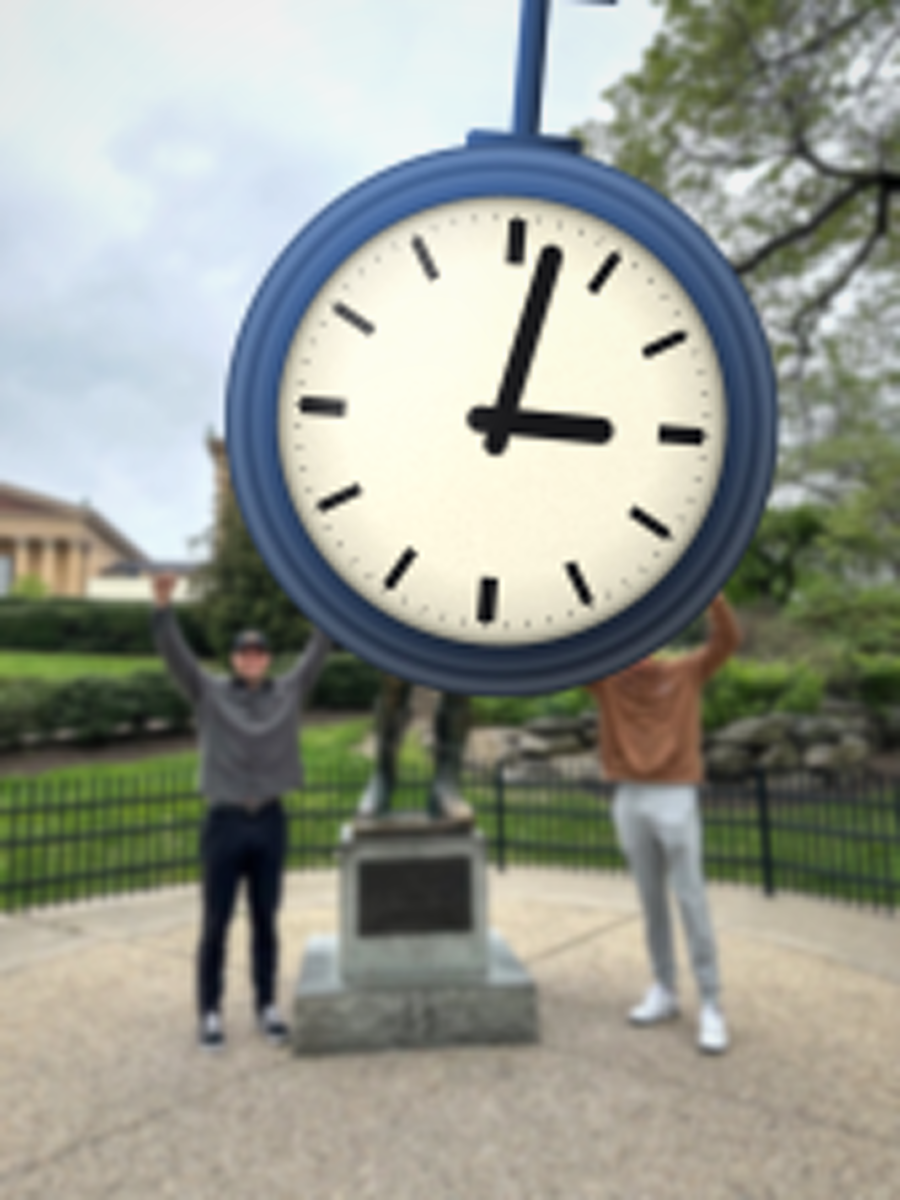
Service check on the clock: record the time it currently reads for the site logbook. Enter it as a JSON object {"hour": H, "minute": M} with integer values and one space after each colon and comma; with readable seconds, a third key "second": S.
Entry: {"hour": 3, "minute": 2}
